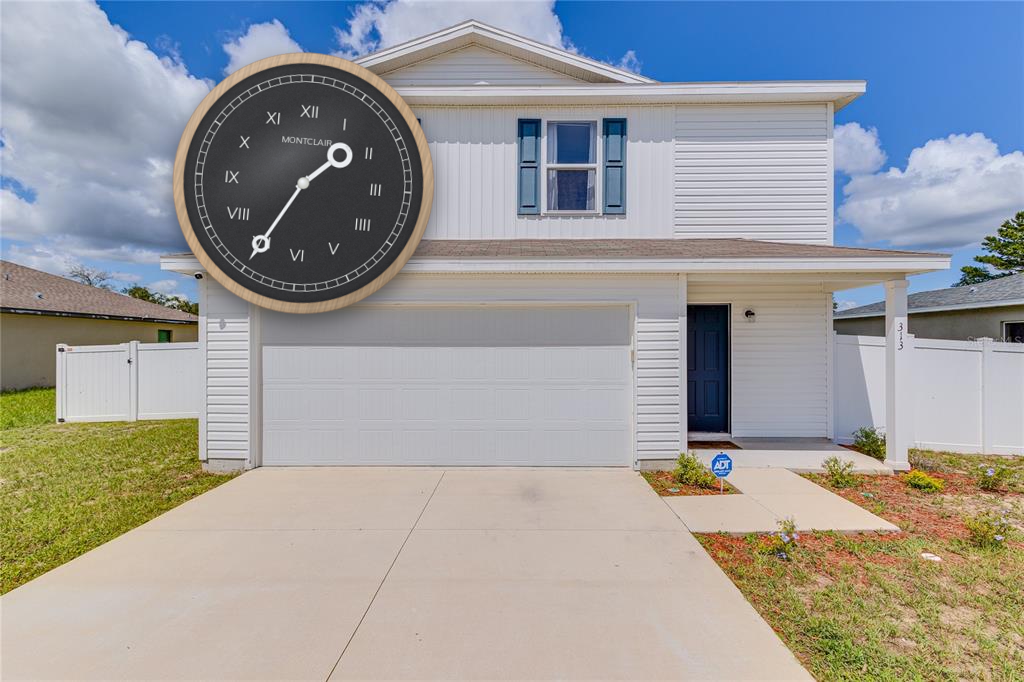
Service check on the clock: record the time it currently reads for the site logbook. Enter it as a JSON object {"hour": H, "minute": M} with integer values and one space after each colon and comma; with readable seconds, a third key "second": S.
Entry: {"hour": 1, "minute": 35}
